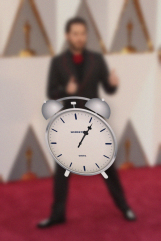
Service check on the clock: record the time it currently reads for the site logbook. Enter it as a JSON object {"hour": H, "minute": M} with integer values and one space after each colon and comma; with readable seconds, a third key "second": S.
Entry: {"hour": 1, "minute": 6}
